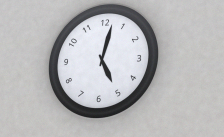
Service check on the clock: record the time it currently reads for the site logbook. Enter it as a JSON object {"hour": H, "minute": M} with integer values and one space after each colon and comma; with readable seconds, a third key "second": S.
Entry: {"hour": 5, "minute": 2}
